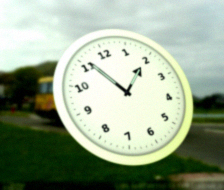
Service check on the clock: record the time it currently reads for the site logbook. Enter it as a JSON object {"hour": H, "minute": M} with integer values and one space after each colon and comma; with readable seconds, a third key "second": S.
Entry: {"hour": 1, "minute": 56}
